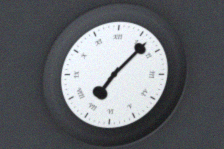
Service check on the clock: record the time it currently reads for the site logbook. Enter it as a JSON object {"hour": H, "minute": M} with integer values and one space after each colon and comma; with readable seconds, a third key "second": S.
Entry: {"hour": 7, "minute": 7}
